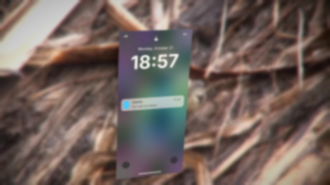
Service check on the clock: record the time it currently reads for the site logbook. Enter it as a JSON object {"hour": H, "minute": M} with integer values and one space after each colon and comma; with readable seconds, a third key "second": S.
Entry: {"hour": 18, "minute": 57}
